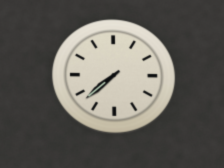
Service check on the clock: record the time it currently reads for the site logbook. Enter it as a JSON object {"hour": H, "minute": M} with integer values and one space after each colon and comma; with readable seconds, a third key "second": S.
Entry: {"hour": 7, "minute": 38}
